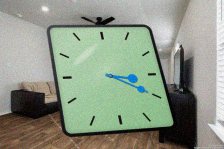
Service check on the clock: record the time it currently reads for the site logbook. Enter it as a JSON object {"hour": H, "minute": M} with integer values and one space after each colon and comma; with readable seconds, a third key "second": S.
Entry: {"hour": 3, "minute": 20}
